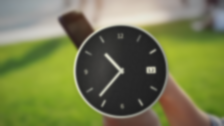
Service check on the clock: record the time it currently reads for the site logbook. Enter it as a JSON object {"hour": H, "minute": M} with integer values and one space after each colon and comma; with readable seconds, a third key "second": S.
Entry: {"hour": 10, "minute": 37}
